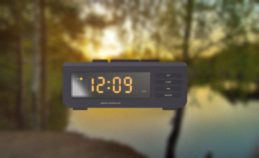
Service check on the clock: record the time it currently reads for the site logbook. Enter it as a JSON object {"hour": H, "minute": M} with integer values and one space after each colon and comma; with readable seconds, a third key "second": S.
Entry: {"hour": 12, "minute": 9}
